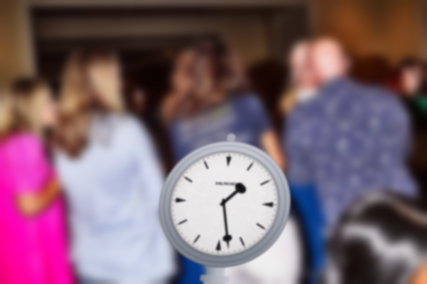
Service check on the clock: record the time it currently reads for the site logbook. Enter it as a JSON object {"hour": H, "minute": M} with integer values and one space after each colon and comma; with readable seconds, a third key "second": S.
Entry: {"hour": 1, "minute": 28}
